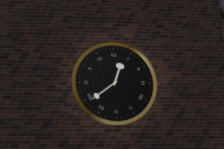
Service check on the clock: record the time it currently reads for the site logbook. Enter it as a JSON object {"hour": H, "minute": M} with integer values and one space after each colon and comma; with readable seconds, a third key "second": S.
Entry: {"hour": 12, "minute": 39}
